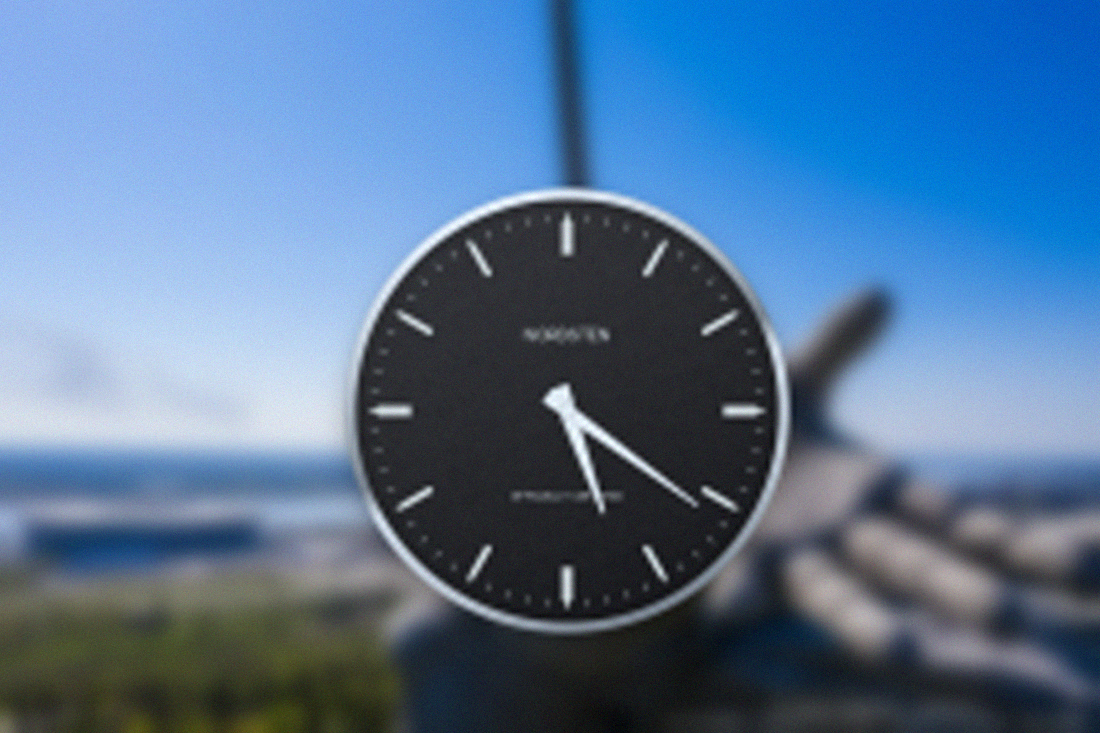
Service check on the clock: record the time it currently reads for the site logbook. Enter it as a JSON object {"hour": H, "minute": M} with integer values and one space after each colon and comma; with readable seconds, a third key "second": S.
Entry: {"hour": 5, "minute": 21}
